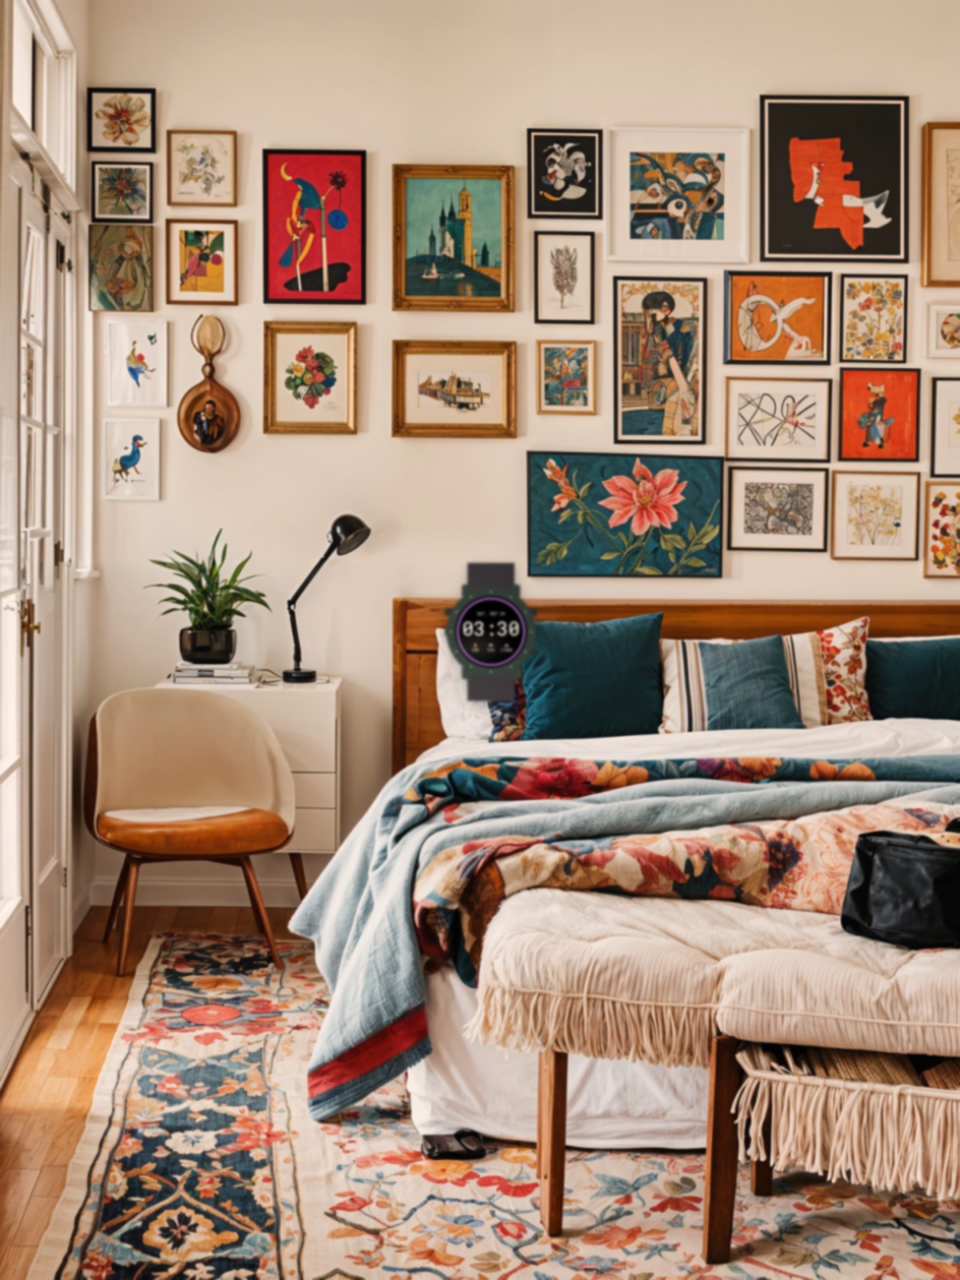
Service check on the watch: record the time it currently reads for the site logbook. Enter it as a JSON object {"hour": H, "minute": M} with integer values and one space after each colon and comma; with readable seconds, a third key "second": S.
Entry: {"hour": 3, "minute": 30}
